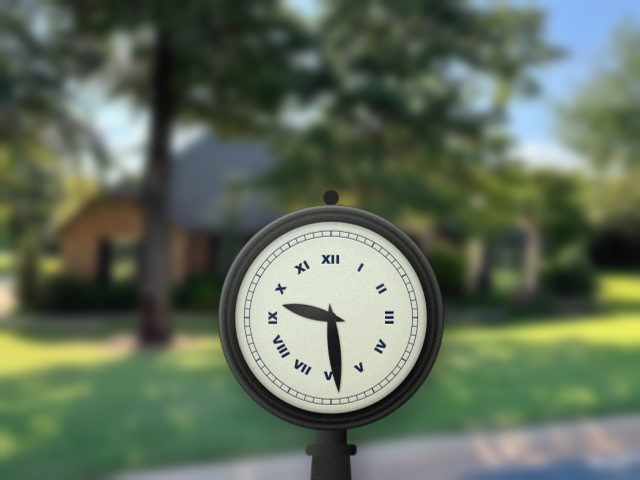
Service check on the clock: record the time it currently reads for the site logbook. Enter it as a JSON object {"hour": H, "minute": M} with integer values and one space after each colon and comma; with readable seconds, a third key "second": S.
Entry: {"hour": 9, "minute": 29}
